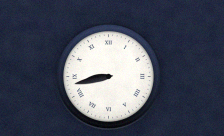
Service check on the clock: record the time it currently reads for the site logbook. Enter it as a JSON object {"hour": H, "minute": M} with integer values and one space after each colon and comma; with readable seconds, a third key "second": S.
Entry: {"hour": 8, "minute": 43}
